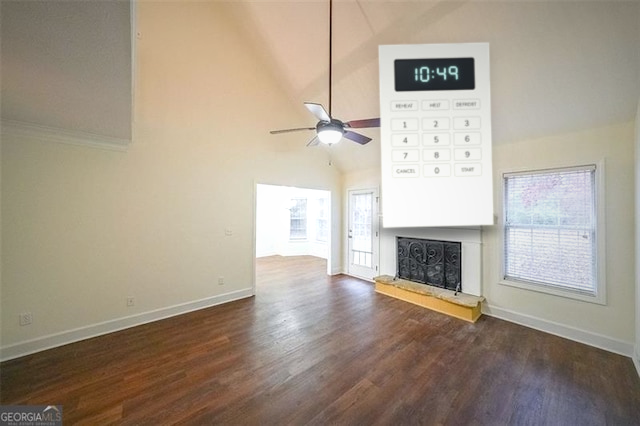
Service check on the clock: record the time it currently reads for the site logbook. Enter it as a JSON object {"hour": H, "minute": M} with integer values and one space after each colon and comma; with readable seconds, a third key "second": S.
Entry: {"hour": 10, "minute": 49}
